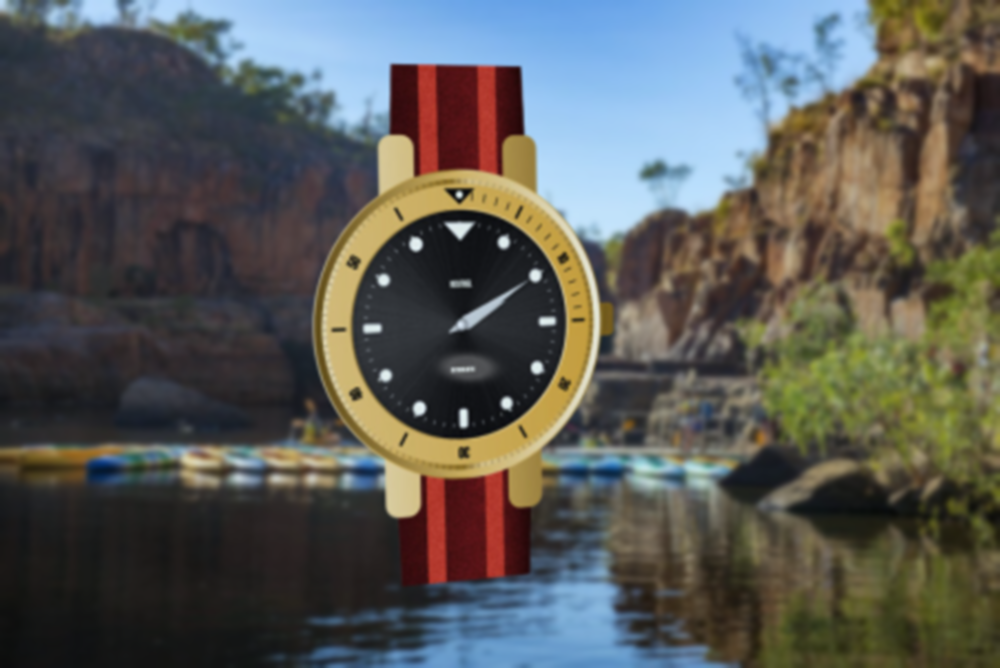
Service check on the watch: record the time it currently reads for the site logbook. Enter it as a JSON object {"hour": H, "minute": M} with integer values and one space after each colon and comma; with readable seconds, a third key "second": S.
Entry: {"hour": 2, "minute": 10}
